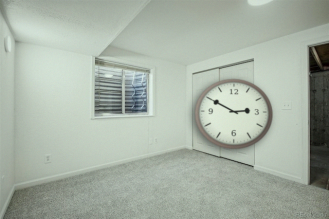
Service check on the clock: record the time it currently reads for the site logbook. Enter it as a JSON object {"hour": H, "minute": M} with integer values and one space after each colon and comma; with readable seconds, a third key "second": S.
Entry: {"hour": 2, "minute": 50}
